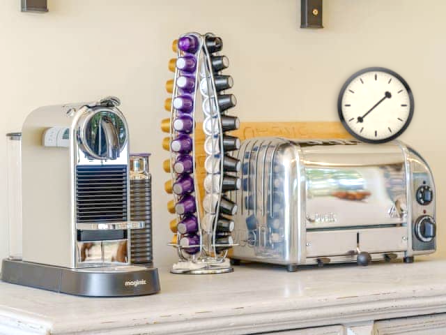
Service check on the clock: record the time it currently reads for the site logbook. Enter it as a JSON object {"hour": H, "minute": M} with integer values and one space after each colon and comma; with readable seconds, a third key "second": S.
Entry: {"hour": 1, "minute": 38}
